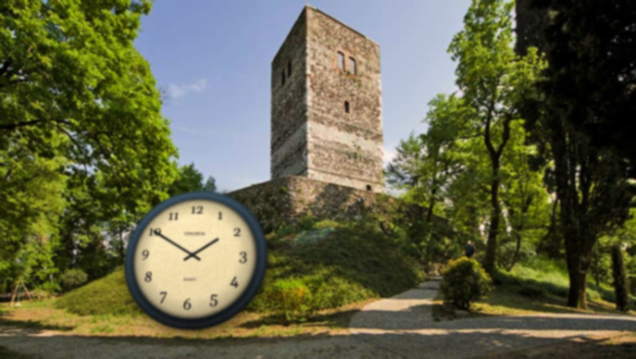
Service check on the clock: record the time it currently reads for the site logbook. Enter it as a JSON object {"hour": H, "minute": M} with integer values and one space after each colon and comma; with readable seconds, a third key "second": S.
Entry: {"hour": 1, "minute": 50}
